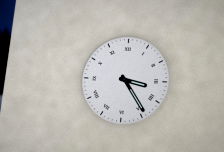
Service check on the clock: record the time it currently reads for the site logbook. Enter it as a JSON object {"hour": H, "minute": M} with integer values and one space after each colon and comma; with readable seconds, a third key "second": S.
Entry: {"hour": 3, "minute": 24}
